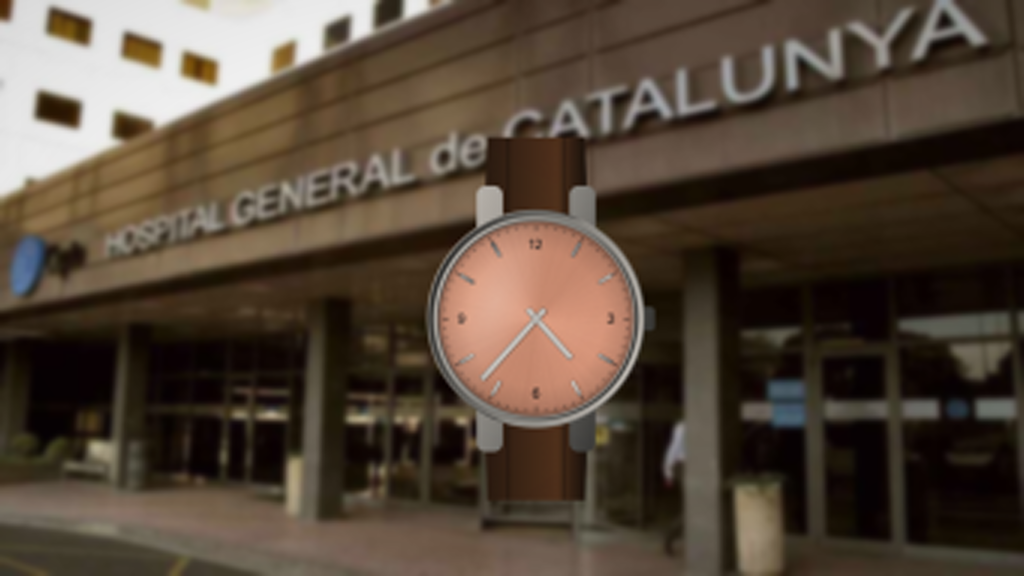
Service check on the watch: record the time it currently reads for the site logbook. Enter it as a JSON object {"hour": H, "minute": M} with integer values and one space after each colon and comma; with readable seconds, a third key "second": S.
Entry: {"hour": 4, "minute": 37}
